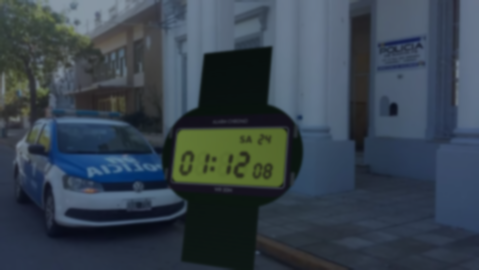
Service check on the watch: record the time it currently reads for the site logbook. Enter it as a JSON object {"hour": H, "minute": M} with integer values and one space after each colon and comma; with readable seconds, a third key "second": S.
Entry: {"hour": 1, "minute": 12, "second": 8}
